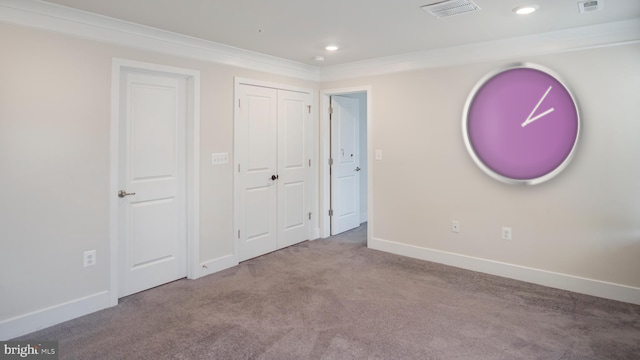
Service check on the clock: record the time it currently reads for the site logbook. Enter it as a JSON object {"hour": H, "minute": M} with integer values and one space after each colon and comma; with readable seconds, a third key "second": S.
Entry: {"hour": 2, "minute": 6}
